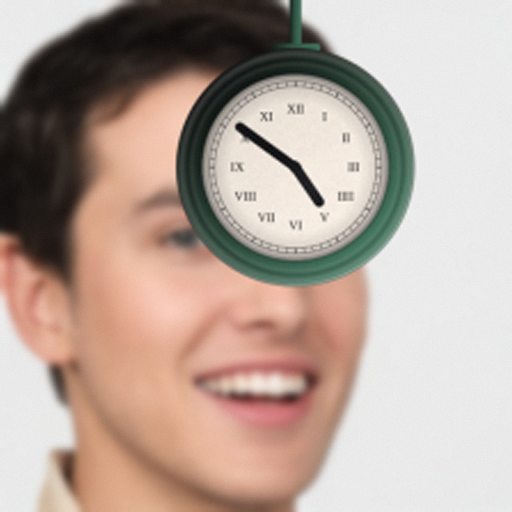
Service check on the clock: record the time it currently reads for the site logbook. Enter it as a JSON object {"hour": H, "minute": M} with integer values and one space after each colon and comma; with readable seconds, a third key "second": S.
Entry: {"hour": 4, "minute": 51}
